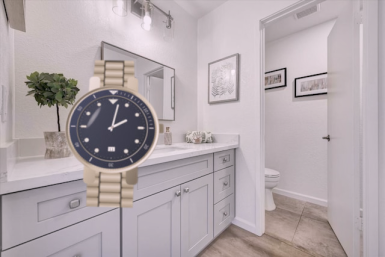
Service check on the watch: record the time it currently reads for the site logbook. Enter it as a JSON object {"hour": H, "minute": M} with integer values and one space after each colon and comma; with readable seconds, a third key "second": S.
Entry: {"hour": 2, "minute": 2}
